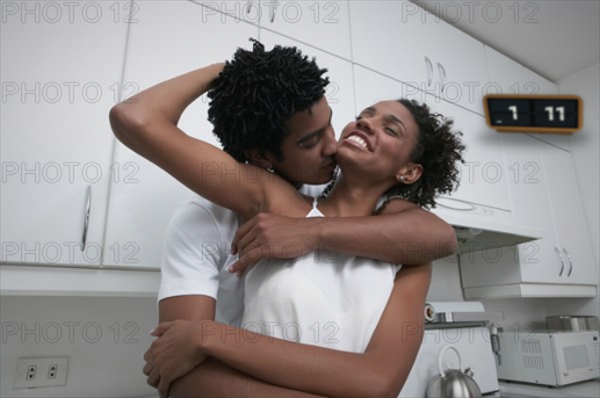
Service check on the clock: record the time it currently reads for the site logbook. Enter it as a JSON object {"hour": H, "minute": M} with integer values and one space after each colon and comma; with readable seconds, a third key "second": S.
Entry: {"hour": 1, "minute": 11}
